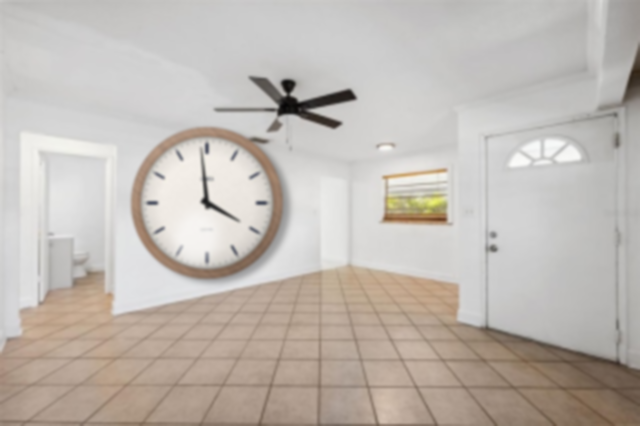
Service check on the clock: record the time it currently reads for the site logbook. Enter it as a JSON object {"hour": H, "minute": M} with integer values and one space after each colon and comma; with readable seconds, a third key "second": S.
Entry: {"hour": 3, "minute": 59}
